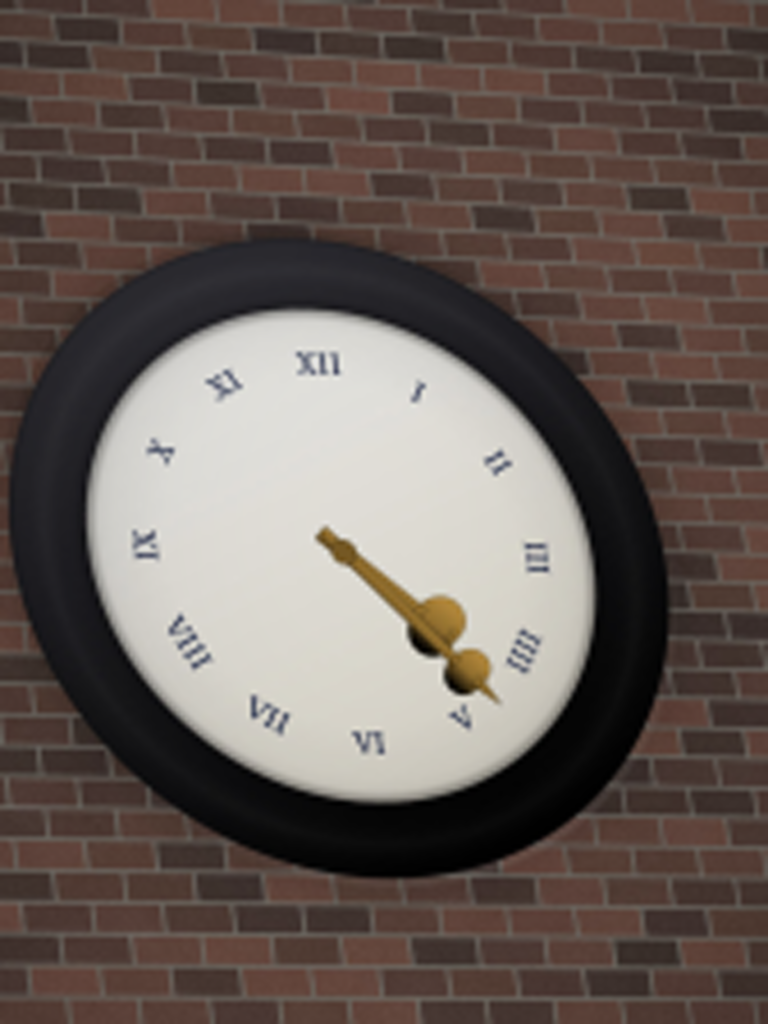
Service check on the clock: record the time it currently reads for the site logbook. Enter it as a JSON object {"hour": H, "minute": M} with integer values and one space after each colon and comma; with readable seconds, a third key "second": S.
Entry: {"hour": 4, "minute": 23}
